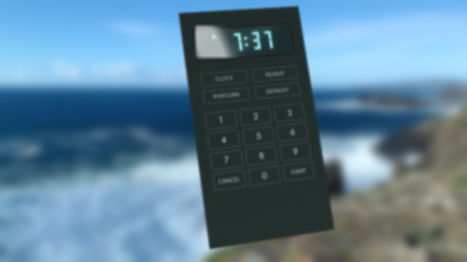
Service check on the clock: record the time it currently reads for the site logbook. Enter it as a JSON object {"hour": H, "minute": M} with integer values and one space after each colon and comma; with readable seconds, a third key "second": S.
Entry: {"hour": 7, "minute": 37}
